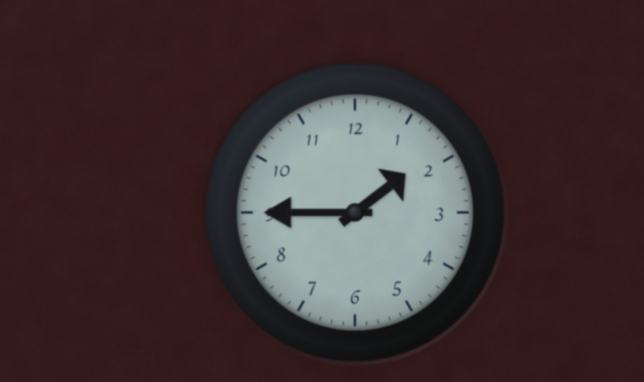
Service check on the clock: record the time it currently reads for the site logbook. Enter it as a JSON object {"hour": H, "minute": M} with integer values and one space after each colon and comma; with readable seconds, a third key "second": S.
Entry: {"hour": 1, "minute": 45}
